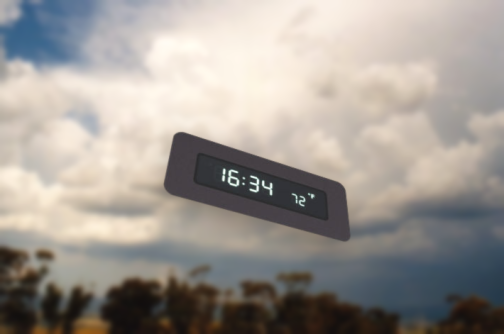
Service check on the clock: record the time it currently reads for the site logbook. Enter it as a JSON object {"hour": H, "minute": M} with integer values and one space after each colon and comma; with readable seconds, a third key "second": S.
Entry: {"hour": 16, "minute": 34}
